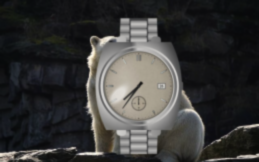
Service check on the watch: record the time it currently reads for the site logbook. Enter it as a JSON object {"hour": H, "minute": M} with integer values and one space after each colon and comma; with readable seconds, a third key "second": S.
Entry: {"hour": 7, "minute": 36}
